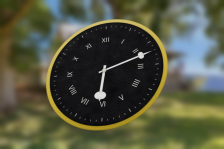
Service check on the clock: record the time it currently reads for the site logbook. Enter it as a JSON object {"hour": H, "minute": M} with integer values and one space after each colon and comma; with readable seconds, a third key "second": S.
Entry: {"hour": 6, "minute": 12}
